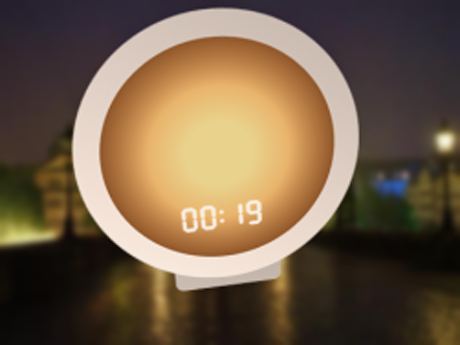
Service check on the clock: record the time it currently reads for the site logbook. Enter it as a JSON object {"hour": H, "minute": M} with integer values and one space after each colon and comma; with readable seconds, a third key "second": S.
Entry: {"hour": 0, "minute": 19}
